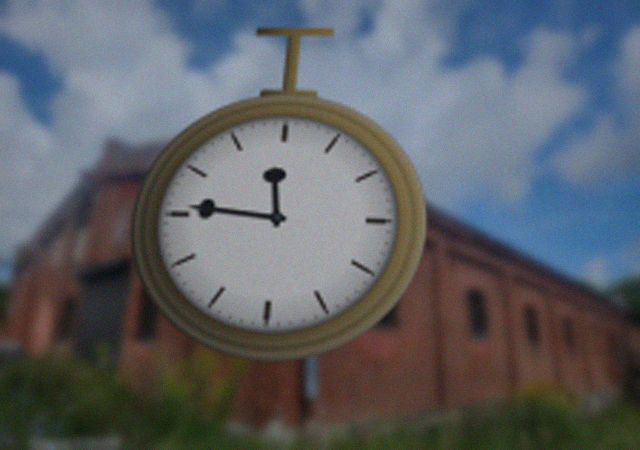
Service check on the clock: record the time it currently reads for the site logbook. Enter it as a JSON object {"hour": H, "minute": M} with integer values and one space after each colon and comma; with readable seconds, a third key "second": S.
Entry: {"hour": 11, "minute": 46}
